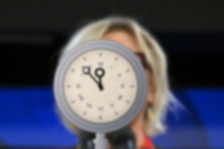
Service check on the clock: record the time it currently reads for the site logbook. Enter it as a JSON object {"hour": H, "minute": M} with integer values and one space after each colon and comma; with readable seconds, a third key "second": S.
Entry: {"hour": 11, "minute": 53}
